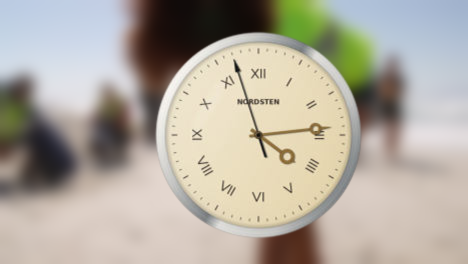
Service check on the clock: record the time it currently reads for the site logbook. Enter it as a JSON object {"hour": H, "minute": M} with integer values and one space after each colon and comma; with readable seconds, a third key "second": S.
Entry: {"hour": 4, "minute": 13, "second": 57}
